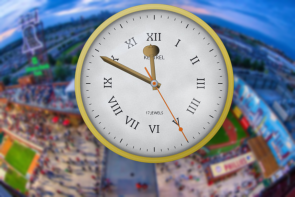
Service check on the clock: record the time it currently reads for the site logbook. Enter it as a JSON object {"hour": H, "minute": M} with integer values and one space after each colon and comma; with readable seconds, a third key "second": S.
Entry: {"hour": 11, "minute": 49, "second": 25}
